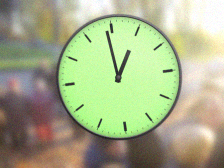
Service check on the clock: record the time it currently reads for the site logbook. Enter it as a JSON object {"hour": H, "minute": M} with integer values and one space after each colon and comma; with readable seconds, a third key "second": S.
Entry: {"hour": 12, "minute": 59}
